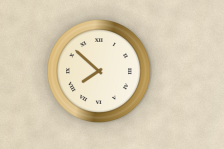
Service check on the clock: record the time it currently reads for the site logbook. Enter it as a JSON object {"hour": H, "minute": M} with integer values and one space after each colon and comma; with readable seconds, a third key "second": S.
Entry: {"hour": 7, "minute": 52}
